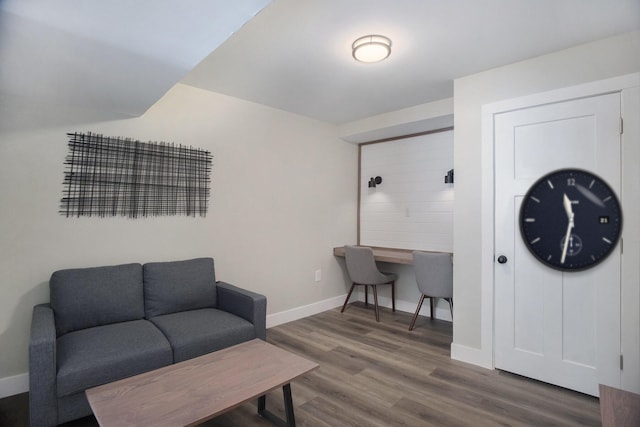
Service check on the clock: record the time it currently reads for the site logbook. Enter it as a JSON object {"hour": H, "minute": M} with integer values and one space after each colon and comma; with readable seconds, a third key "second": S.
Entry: {"hour": 11, "minute": 32}
